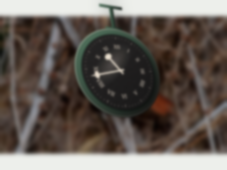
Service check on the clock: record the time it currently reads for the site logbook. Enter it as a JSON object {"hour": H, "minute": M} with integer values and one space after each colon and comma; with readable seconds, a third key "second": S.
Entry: {"hour": 10, "minute": 43}
